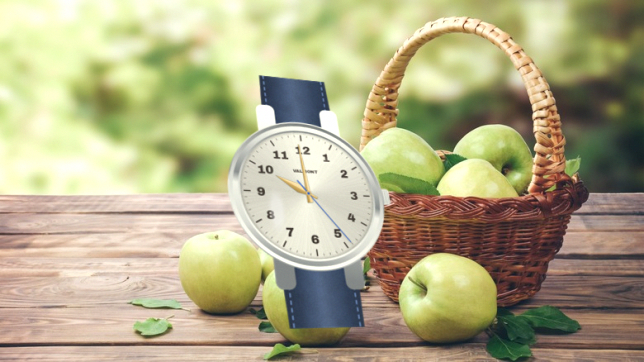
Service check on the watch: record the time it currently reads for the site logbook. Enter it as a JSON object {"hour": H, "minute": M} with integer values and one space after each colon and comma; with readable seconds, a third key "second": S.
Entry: {"hour": 9, "minute": 59, "second": 24}
